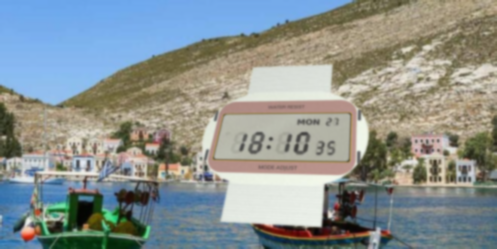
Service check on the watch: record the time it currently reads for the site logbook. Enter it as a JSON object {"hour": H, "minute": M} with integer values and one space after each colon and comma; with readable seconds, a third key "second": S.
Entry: {"hour": 18, "minute": 10, "second": 35}
